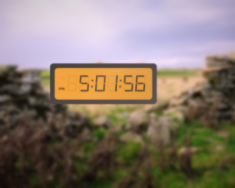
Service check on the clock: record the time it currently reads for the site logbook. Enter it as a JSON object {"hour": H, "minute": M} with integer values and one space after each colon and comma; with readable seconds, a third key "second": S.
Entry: {"hour": 5, "minute": 1, "second": 56}
